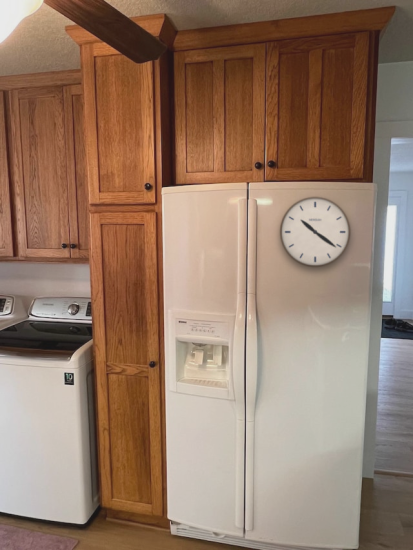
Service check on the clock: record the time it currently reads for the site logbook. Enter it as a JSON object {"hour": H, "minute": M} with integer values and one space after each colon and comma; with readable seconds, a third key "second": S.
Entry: {"hour": 10, "minute": 21}
